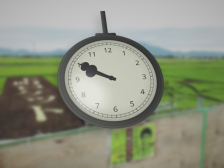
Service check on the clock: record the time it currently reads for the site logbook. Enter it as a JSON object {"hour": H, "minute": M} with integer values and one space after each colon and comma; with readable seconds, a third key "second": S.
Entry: {"hour": 9, "minute": 50}
